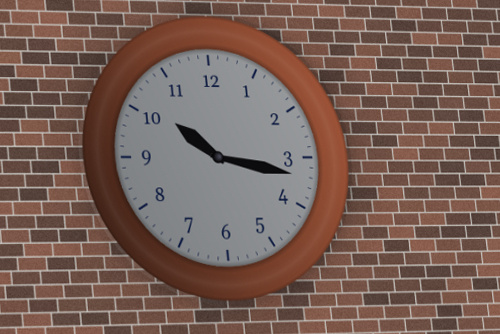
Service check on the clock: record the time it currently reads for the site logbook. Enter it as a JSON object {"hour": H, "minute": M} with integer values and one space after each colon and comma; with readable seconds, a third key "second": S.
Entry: {"hour": 10, "minute": 17}
